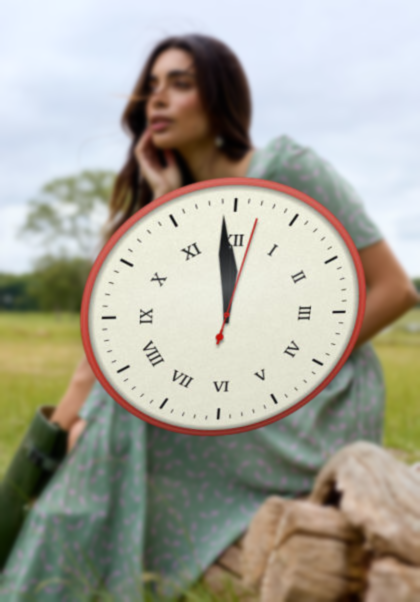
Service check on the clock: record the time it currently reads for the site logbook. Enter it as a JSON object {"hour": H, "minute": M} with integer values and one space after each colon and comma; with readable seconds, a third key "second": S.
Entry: {"hour": 11, "minute": 59, "second": 2}
